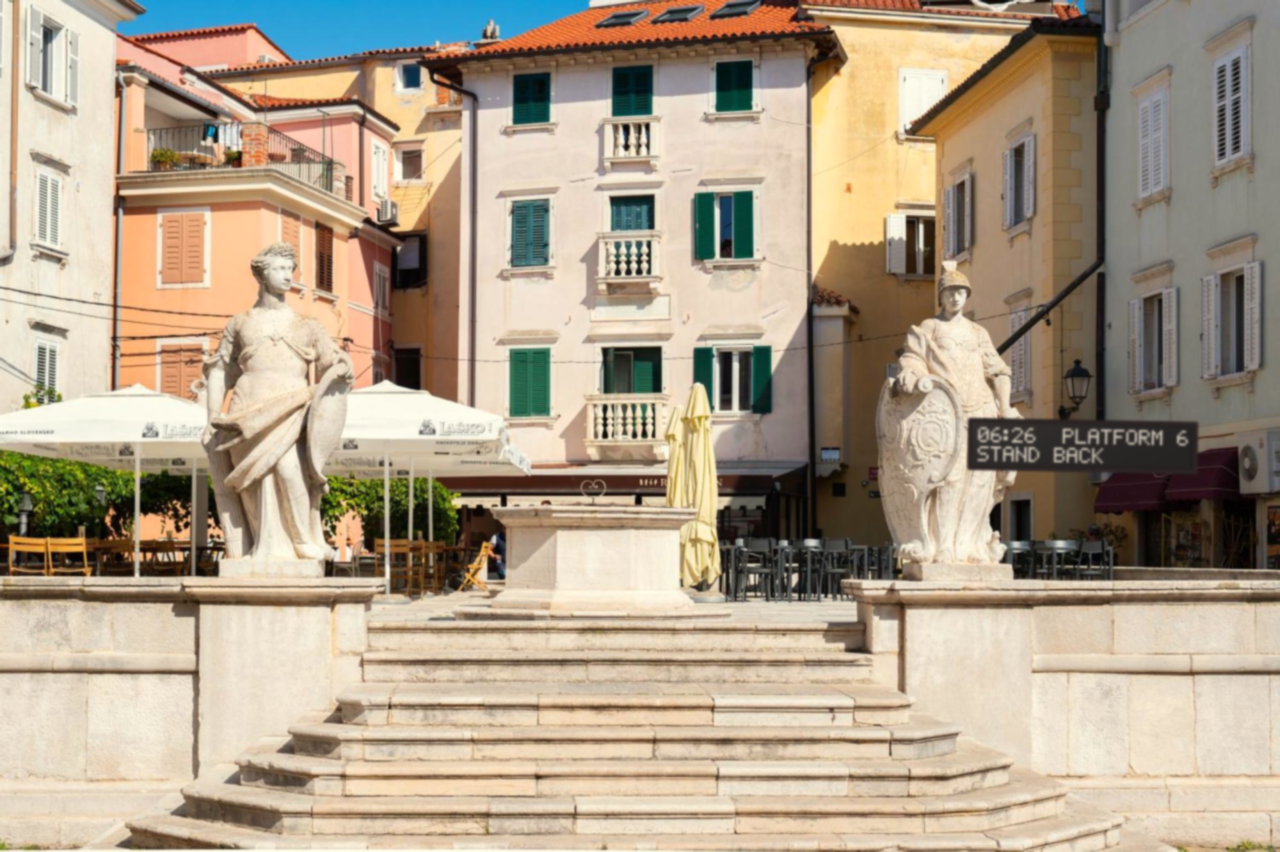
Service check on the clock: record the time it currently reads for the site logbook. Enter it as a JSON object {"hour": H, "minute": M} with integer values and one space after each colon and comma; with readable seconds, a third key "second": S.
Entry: {"hour": 6, "minute": 26}
